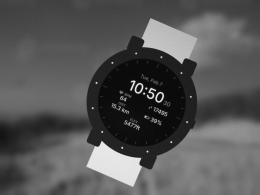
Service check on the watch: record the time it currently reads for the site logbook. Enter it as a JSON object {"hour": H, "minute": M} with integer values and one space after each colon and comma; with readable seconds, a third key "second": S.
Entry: {"hour": 10, "minute": 50}
